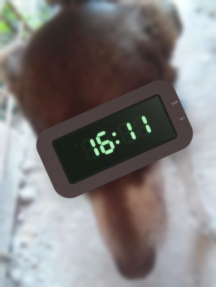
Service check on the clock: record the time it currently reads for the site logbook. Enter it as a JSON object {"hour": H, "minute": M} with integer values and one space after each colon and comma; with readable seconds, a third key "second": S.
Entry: {"hour": 16, "minute": 11}
